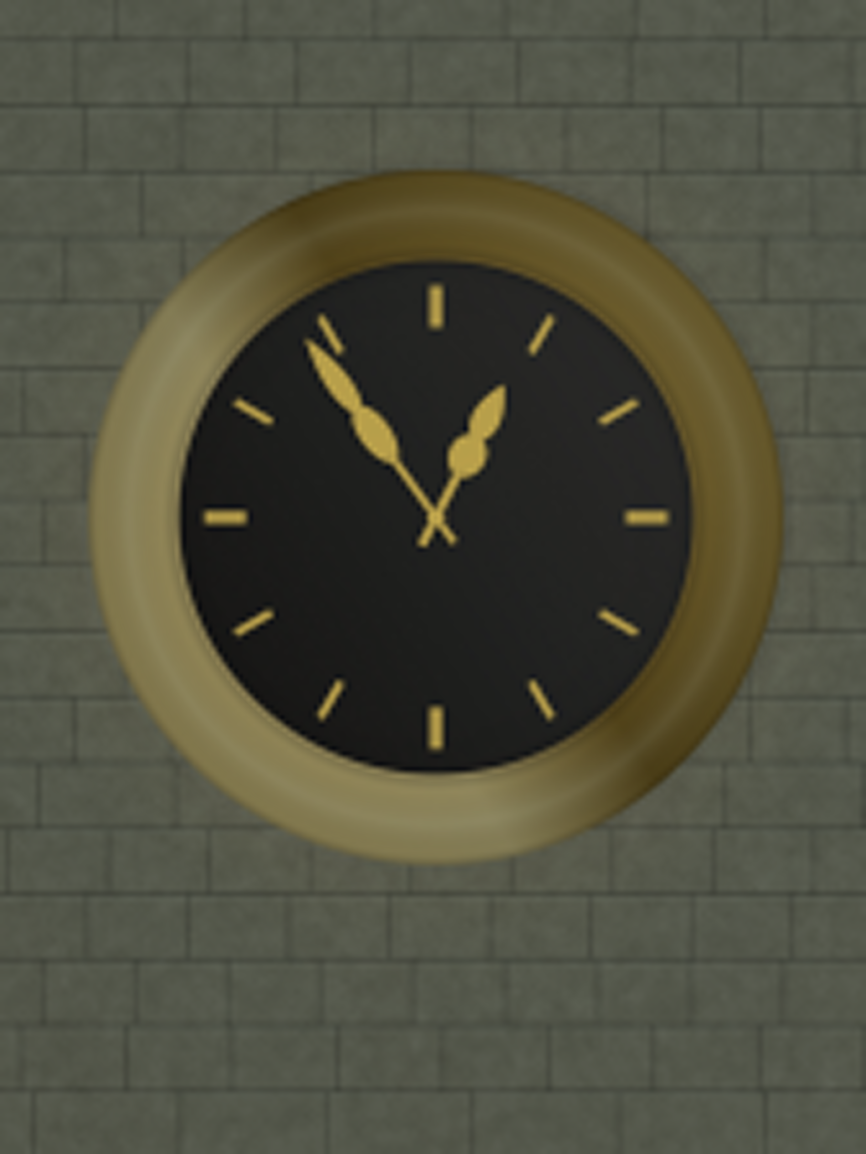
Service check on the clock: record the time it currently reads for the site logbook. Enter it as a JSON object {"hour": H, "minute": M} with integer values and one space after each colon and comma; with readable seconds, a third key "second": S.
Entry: {"hour": 12, "minute": 54}
